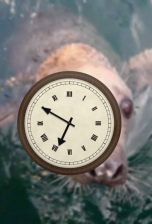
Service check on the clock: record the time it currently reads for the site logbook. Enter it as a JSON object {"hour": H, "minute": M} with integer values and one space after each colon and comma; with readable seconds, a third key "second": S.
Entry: {"hour": 6, "minute": 50}
